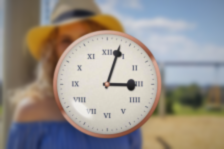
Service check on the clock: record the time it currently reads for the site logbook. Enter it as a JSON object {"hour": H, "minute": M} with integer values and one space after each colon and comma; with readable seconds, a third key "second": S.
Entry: {"hour": 3, "minute": 3}
